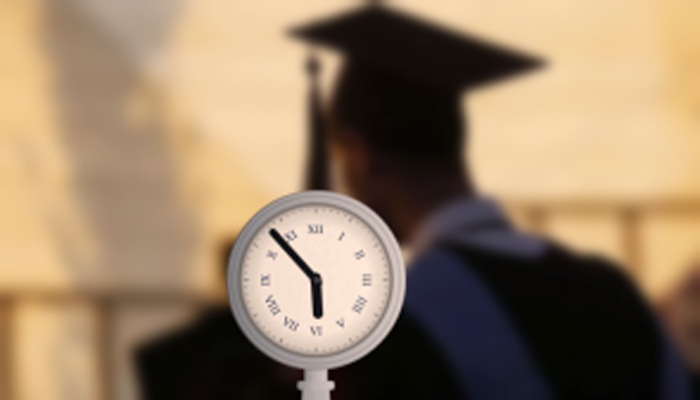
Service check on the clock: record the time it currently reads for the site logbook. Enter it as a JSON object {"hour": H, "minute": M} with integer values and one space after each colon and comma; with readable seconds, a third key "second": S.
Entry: {"hour": 5, "minute": 53}
